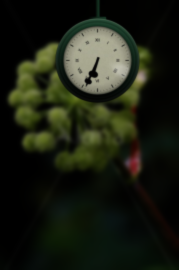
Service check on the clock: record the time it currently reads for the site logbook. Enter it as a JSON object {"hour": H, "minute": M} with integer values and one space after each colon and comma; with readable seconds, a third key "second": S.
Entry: {"hour": 6, "minute": 34}
